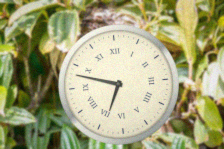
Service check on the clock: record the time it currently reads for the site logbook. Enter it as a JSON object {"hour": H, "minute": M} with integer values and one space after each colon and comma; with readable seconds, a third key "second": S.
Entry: {"hour": 6, "minute": 48}
